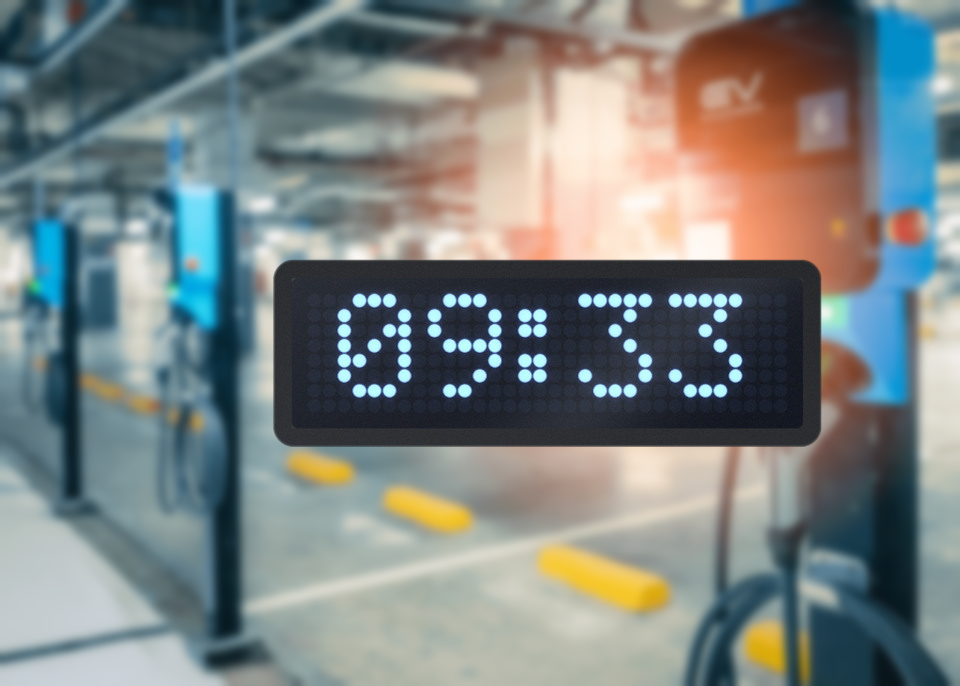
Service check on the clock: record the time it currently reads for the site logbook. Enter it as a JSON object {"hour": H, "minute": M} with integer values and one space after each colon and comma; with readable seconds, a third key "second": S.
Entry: {"hour": 9, "minute": 33}
